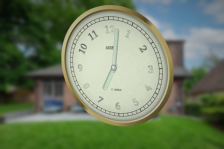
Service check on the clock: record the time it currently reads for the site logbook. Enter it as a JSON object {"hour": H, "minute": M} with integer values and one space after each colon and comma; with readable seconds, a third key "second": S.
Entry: {"hour": 7, "minute": 2}
